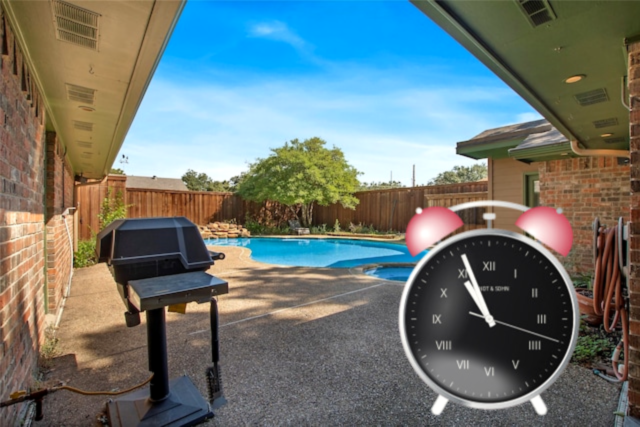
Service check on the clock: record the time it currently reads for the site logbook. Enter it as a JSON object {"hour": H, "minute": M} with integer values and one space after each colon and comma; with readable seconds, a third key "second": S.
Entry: {"hour": 10, "minute": 56, "second": 18}
